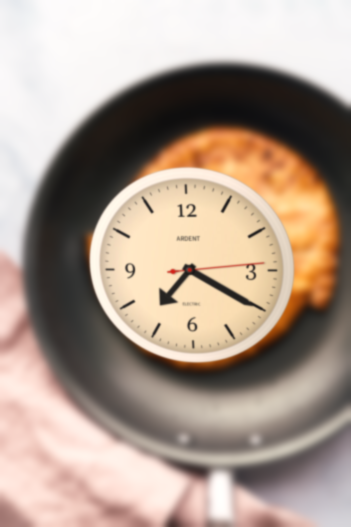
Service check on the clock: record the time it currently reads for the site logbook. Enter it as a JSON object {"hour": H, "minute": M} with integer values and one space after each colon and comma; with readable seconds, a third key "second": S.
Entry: {"hour": 7, "minute": 20, "second": 14}
